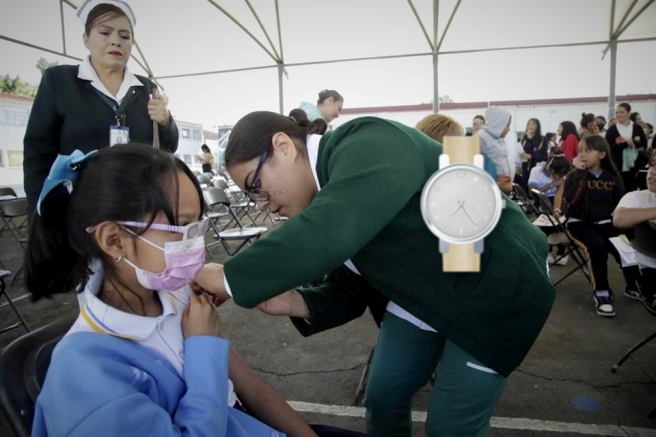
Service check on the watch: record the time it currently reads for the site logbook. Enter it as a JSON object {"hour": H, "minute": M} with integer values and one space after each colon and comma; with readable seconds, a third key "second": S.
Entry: {"hour": 7, "minute": 24}
